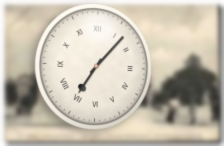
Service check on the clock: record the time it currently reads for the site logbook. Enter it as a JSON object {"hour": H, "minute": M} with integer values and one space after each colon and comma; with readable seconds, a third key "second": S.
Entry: {"hour": 7, "minute": 7}
